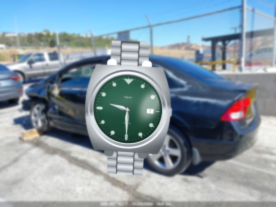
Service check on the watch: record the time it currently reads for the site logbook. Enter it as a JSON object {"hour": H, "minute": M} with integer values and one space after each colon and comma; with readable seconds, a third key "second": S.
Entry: {"hour": 9, "minute": 30}
